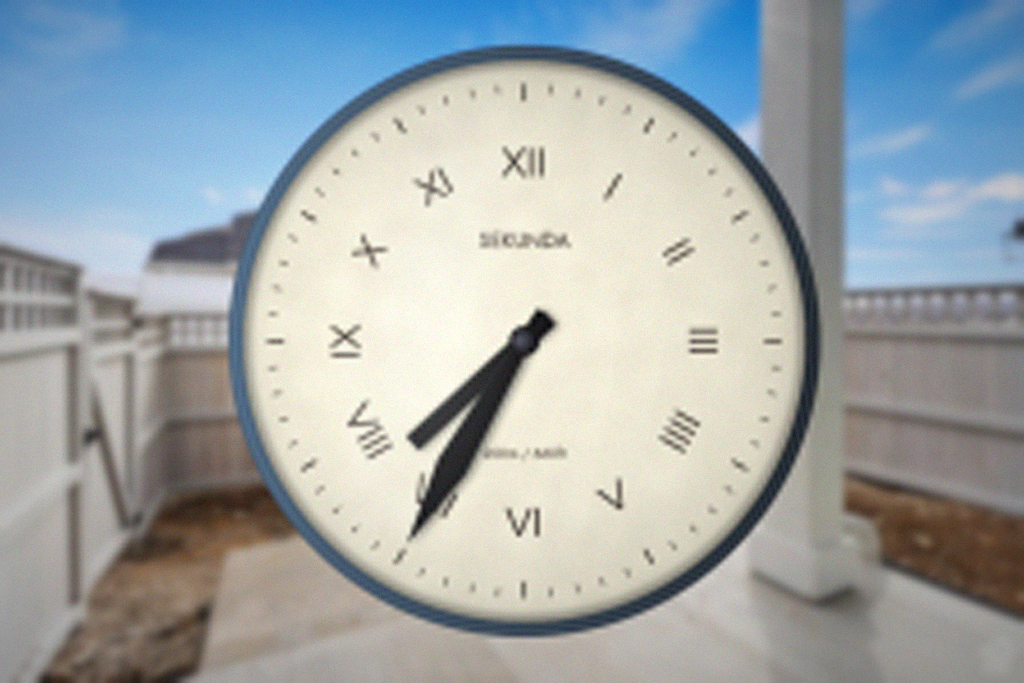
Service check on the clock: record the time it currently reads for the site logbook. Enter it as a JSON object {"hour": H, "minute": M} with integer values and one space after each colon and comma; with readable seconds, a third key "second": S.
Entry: {"hour": 7, "minute": 35}
